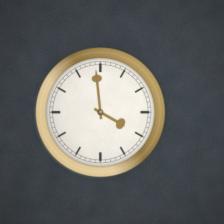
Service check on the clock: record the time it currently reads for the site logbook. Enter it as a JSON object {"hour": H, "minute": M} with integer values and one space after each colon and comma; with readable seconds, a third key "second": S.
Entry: {"hour": 3, "minute": 59}
